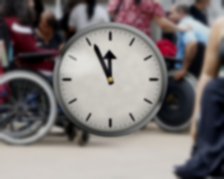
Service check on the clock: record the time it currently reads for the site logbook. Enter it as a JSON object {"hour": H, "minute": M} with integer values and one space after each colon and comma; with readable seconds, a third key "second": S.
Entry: {"hour": 11, "minute": 56}
